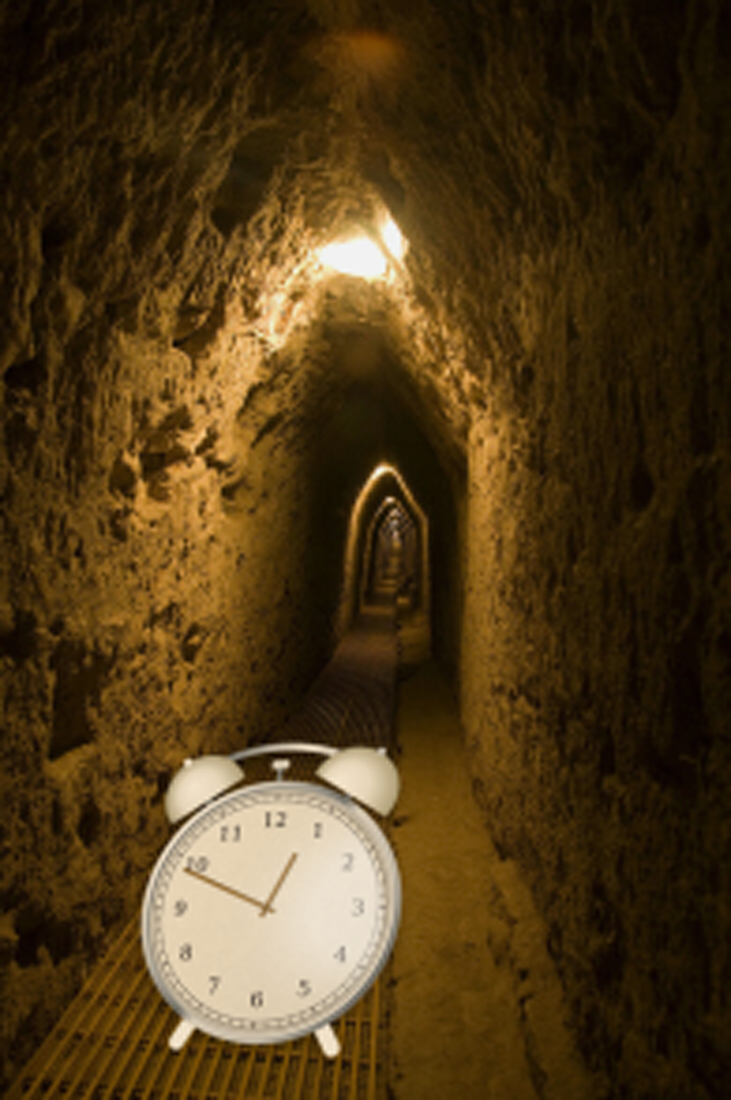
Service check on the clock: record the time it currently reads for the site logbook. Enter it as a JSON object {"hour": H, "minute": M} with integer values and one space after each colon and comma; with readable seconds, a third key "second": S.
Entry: {"hour": 12, "minute": 49}
